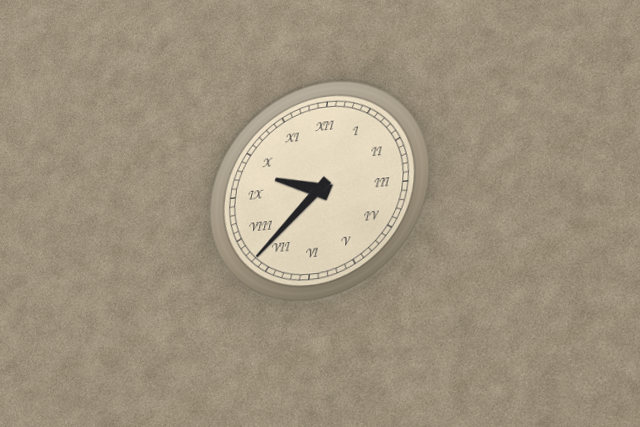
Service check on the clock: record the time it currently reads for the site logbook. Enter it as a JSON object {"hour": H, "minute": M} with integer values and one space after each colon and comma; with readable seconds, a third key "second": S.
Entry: {"hour": 9, "minute": 37}
